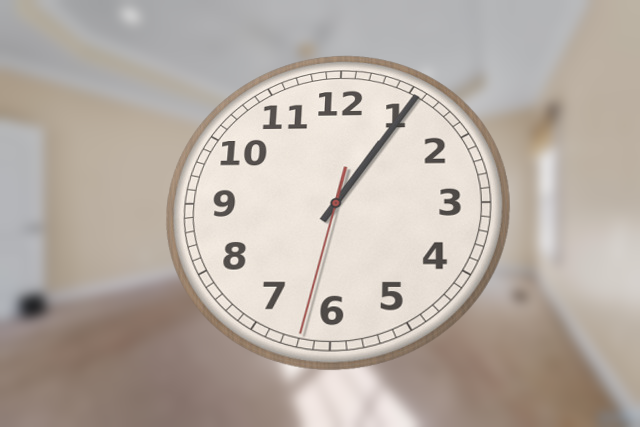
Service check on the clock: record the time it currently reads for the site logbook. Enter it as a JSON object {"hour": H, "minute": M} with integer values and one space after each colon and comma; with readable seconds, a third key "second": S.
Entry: {"hour": 1, "minute": 5, "second": 32}
